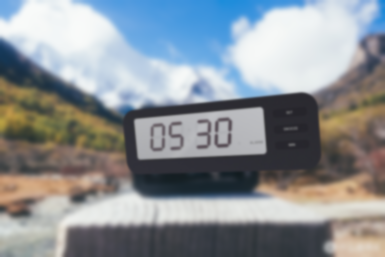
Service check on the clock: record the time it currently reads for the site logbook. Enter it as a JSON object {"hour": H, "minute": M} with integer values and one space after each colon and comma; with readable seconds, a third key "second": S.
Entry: {"hour": 5, "minute": 30}
